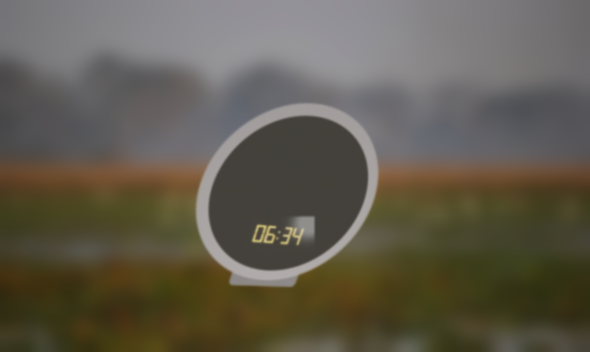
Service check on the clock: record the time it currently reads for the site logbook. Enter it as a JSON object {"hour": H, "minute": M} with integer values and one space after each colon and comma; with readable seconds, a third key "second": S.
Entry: {"hour": 6, "minute": 34}
